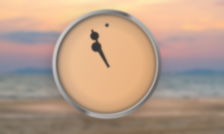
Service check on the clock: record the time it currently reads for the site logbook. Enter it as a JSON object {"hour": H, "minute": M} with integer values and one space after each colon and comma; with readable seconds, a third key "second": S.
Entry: {"hour": 10, "minute": 56}
